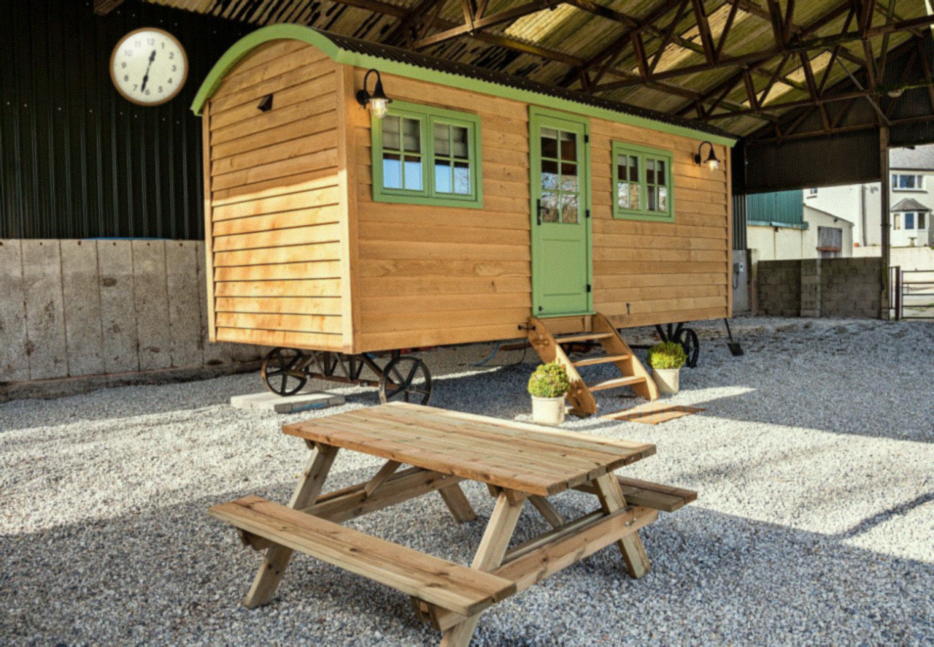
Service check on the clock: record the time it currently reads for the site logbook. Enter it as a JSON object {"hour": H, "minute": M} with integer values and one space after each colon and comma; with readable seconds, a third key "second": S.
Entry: {"hour": 12, "minute": 32}
